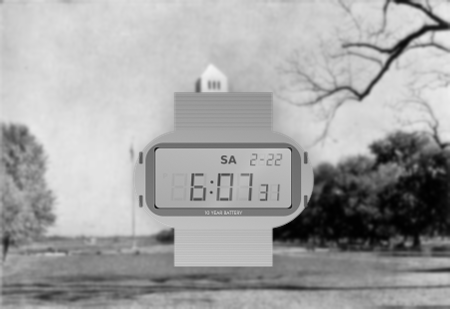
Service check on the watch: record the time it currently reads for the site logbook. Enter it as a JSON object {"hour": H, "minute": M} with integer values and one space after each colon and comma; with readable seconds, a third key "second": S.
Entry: {"hour": 6, "minute": 7, "second": 31}
